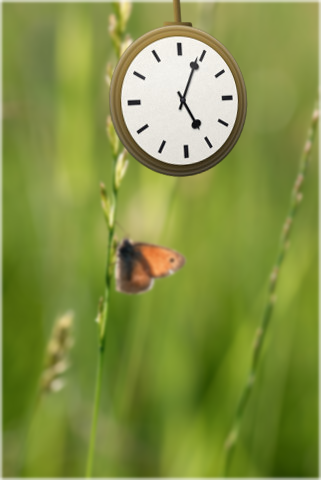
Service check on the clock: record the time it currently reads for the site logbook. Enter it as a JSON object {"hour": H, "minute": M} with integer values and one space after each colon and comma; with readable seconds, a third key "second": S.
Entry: {"hour": 5, "minute": 4}
